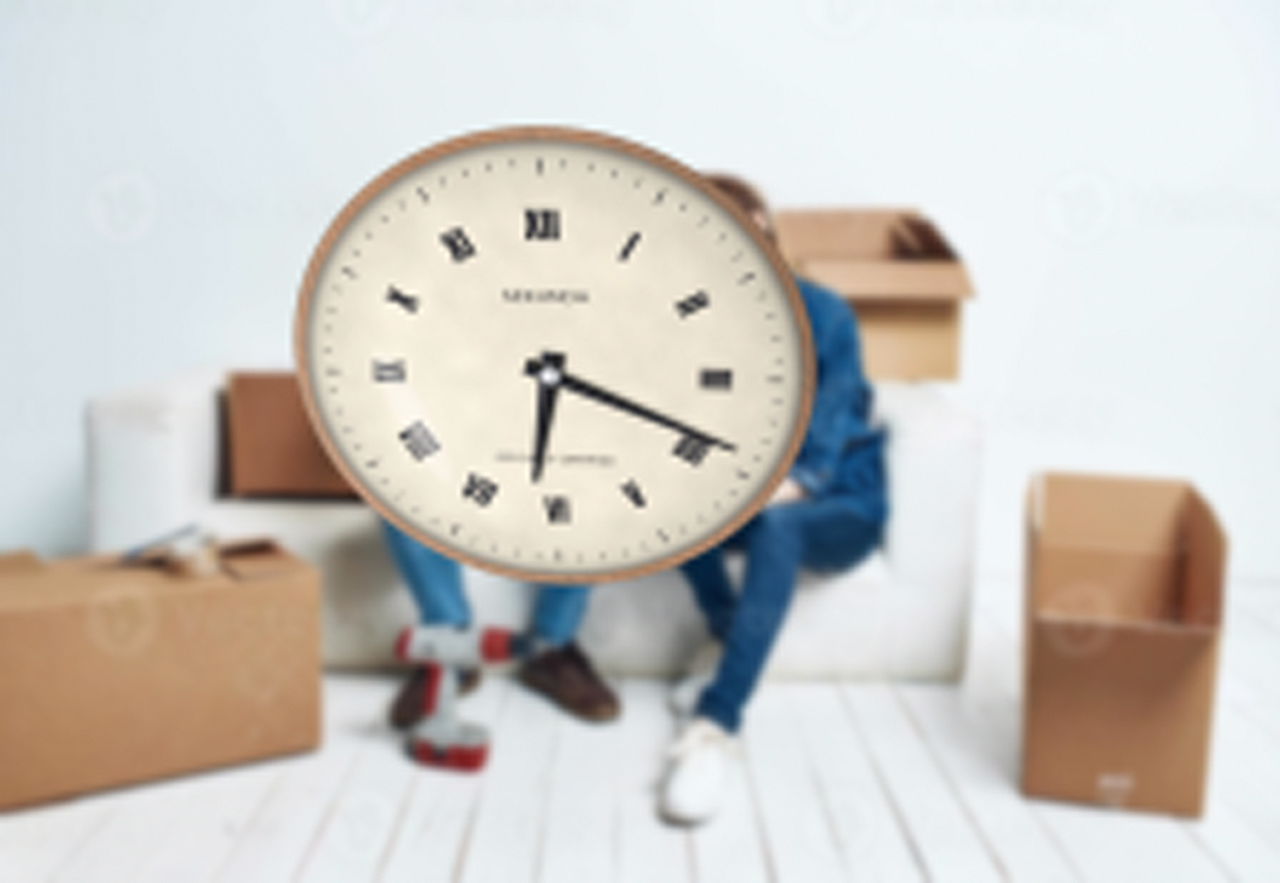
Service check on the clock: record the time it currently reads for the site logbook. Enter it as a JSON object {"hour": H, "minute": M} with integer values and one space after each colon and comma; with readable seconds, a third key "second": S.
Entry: {"hour": 6, "minute": 19}
